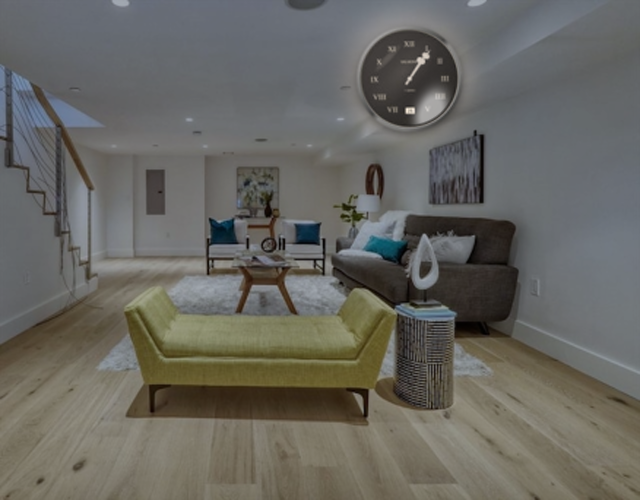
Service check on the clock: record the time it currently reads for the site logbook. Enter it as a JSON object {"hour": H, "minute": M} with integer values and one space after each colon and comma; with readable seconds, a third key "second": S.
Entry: {"hour": 1, "minute": 6}
